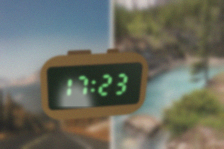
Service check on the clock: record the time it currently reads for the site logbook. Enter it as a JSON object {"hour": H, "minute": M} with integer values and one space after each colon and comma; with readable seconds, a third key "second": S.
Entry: {"hour": 17, "minute": 23}
